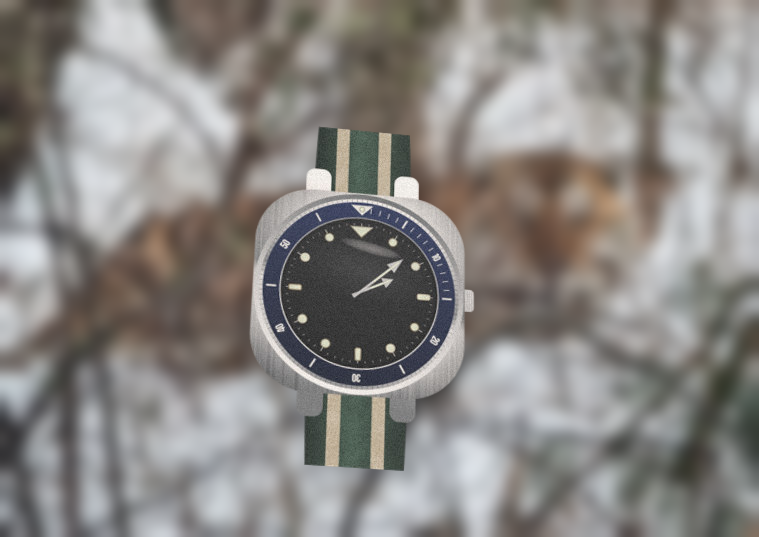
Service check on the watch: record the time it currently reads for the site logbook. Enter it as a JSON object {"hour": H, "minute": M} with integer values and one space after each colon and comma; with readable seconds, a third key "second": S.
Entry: {"hour": 2, "minute": 8}
